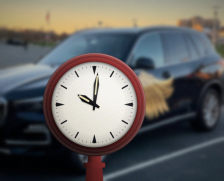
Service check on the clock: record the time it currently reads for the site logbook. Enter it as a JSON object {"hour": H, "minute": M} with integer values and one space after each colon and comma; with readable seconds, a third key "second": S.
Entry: {"hour": 10, "minute": 1}
